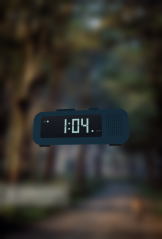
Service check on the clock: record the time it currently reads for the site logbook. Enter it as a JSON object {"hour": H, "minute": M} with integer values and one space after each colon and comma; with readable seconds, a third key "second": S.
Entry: {"hour": 1, "minute": 4}
